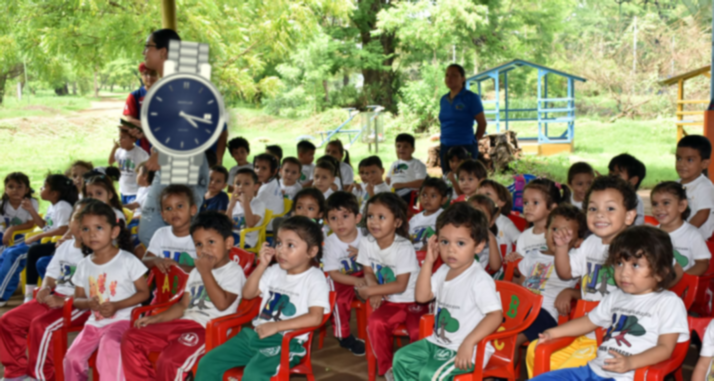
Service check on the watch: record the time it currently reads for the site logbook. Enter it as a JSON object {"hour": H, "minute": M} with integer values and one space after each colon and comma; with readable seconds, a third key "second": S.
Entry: {"hour": 4, "minute": 17}
